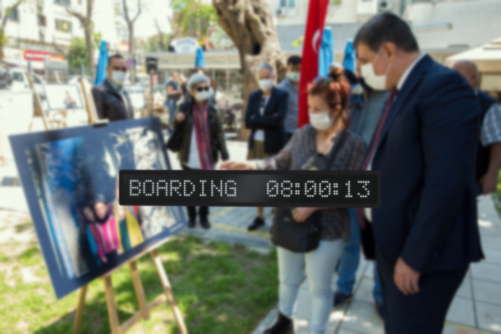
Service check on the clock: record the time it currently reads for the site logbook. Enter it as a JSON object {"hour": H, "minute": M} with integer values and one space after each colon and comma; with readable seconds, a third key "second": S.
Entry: {"hour": 8, "minute": 0, "second": 13}
